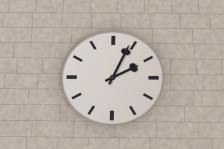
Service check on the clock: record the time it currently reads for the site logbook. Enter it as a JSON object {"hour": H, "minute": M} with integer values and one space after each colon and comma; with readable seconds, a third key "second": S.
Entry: {"hour": 2, "minute": 4}
